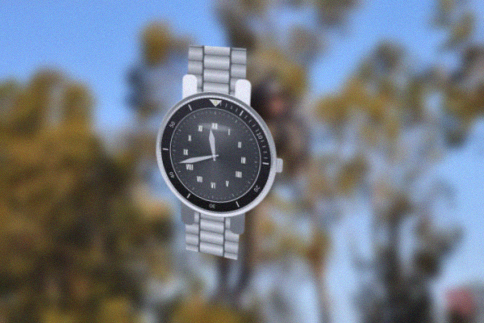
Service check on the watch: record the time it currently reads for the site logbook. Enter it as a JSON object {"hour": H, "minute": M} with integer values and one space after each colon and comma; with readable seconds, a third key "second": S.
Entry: {"hour": 11, "minute": 42}
